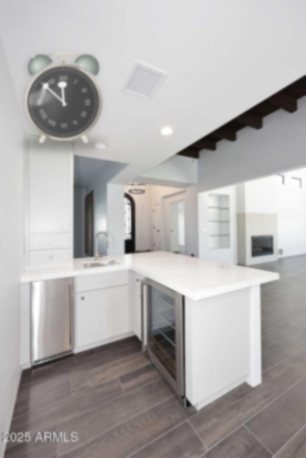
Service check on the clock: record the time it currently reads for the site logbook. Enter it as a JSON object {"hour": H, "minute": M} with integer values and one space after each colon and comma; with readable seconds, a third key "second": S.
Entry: {"hour": 11, "minute": 52}
